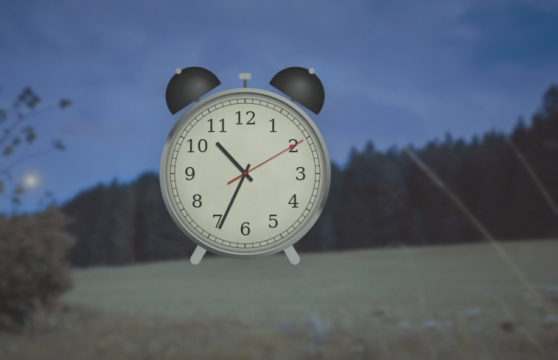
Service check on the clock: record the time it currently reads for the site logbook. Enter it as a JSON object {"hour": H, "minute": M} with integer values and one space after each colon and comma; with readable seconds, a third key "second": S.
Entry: {"hour": 10, "minute": 34, "second": 10}
